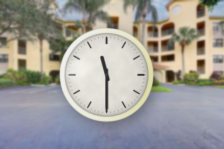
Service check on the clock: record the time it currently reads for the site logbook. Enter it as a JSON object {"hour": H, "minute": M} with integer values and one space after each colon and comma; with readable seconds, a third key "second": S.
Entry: {"hour": 11, "minute": 30}
